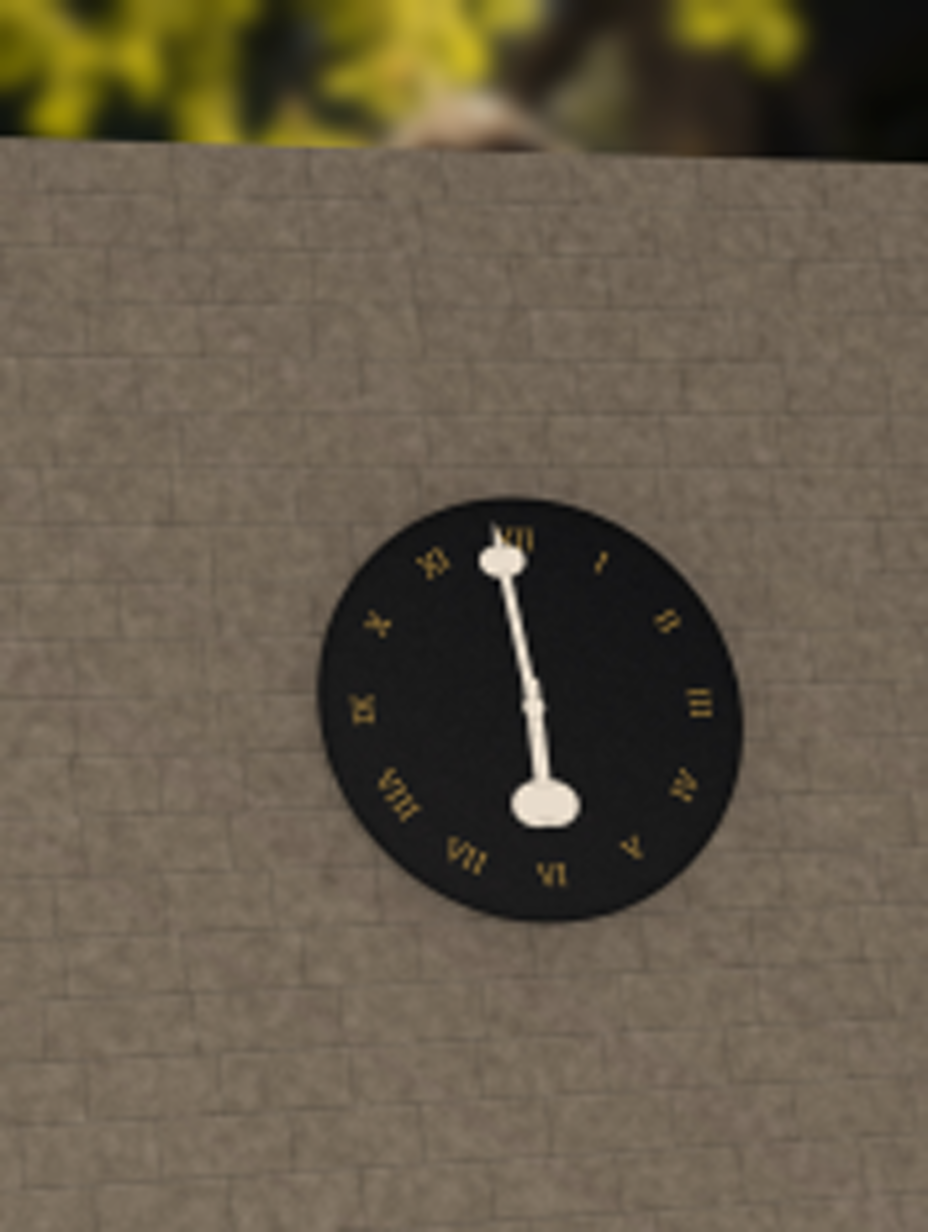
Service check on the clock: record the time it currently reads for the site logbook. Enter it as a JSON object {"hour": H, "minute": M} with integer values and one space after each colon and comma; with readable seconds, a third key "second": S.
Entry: {"hour": 5, "minute": 59}
